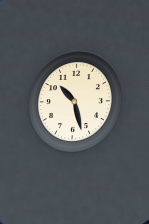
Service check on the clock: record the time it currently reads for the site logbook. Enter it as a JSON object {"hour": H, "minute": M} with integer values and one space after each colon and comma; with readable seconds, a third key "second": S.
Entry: {"hour": 10, "minute": 27}
